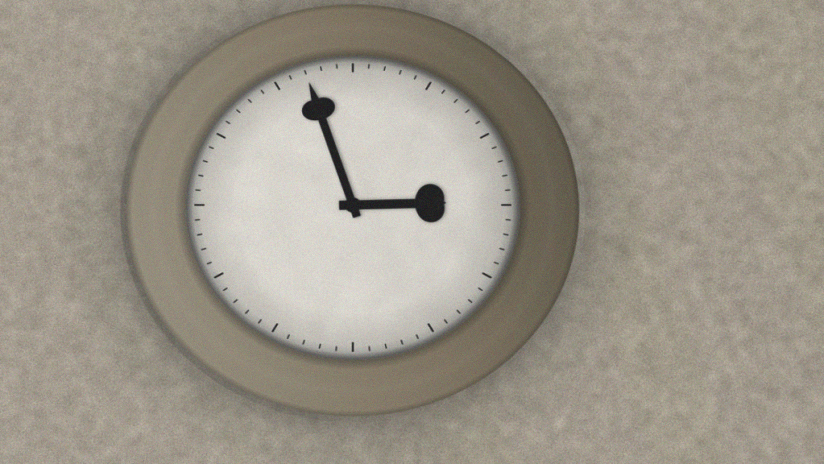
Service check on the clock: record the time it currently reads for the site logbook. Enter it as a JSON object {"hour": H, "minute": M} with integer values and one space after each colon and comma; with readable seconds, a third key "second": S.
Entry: {"hour": 2, "minute": 57}
